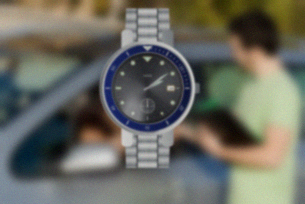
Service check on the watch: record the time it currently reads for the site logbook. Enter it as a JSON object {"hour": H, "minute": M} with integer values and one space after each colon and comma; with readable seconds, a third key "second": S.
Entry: {"hour": 2, "minute": 9}
